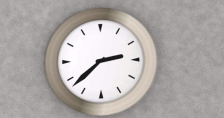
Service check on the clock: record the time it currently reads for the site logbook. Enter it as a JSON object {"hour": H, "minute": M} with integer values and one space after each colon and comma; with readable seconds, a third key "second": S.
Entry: {"hour": 2, "minute": 38}
